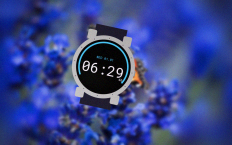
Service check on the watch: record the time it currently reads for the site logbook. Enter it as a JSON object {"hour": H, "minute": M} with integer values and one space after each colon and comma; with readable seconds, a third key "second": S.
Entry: {"hour": 6, "minute": 29}
